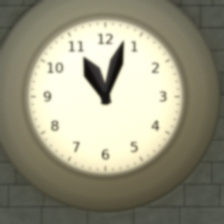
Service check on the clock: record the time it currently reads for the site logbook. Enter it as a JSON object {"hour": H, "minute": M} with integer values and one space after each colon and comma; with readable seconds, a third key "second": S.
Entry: {"hour": 11, "minute": 3}
